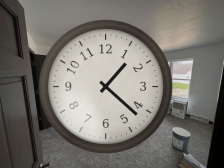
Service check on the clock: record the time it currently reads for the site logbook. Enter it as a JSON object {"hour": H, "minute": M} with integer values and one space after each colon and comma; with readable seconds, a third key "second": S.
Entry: {"hour": 1, "minute": 22}
